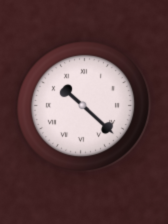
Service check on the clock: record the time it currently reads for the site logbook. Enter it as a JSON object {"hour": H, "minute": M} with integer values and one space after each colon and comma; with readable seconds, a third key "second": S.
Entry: {"hour": 10, "minute": 22}
